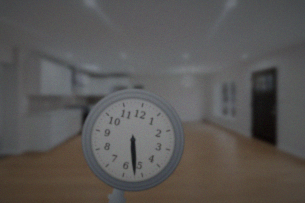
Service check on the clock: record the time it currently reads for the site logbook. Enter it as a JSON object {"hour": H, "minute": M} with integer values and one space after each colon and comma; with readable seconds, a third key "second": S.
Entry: {"hour": 5, "minute": 27}
